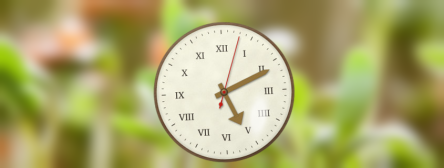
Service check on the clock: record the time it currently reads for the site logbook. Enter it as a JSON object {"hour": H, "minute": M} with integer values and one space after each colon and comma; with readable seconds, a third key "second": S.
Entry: {"hour": 5, "minute": 11, "second": 3}
